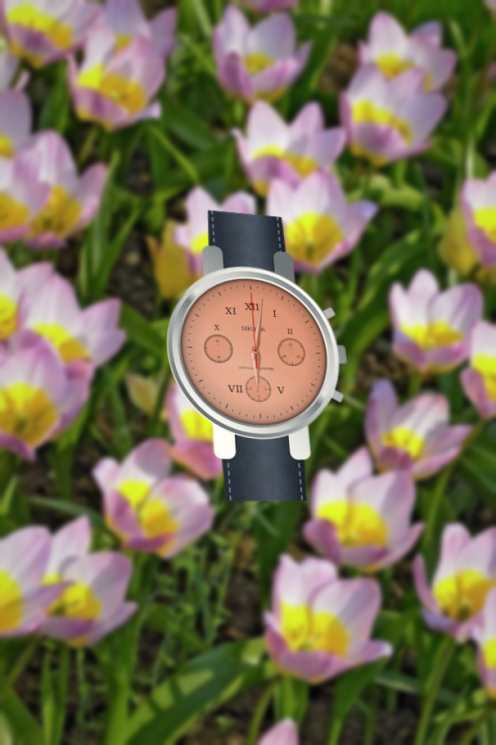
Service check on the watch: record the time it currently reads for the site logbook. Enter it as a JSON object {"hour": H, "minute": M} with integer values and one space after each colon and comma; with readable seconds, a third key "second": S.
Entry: {"hour": 6, "minute": 2}
